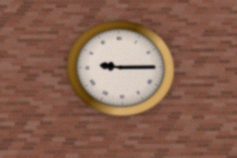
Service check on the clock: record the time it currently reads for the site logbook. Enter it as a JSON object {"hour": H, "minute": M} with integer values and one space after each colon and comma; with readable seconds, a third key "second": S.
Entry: {"hour": 9, "minute": 15}
